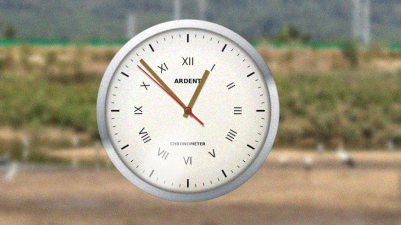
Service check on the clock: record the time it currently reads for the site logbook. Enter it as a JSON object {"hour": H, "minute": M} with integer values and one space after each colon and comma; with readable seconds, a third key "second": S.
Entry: {"hour": 12, "minute": 52, "second": 52}
